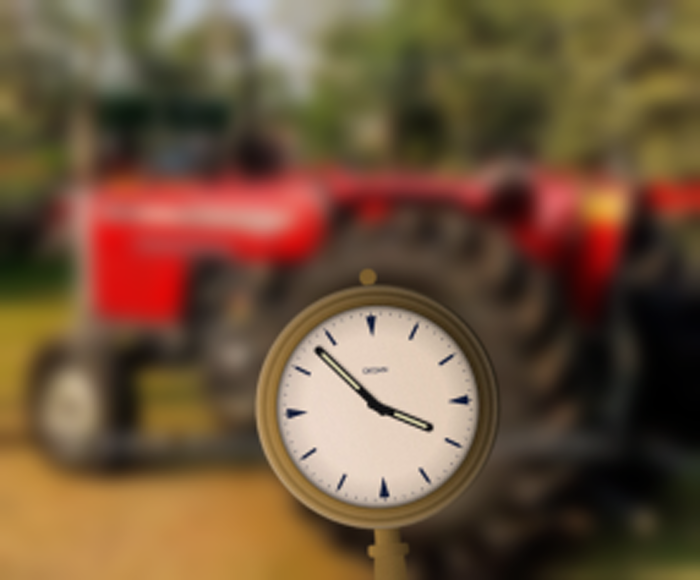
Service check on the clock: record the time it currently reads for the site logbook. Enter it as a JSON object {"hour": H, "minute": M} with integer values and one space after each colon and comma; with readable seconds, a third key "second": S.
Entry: {"hour": 3, "minute": 53}
